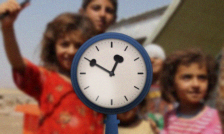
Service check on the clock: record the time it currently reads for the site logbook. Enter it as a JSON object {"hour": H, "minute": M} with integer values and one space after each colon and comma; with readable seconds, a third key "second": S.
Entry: {"hour": 12, "minute": 50}
